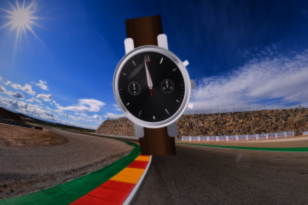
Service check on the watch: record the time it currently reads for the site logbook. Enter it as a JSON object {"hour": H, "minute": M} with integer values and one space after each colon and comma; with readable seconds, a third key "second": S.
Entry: {"hour": 11, "minute": 59}
